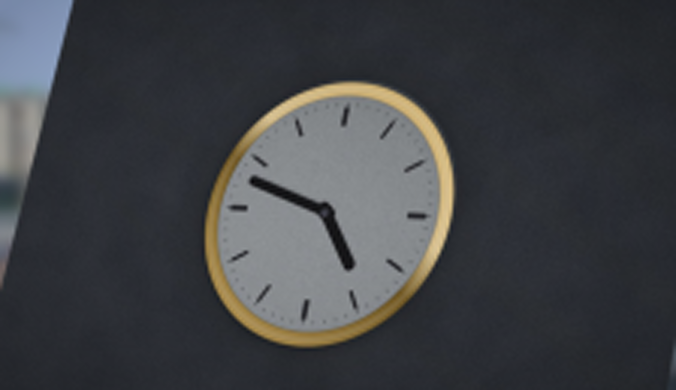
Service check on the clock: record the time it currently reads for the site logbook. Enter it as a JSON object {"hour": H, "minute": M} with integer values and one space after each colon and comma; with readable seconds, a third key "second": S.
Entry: {"hour": 4, "minute": 48}
